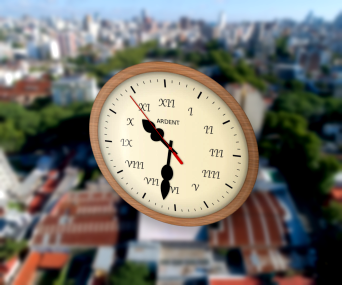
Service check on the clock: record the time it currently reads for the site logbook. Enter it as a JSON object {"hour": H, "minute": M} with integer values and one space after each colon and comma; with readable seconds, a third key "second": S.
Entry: {"hour": 10, "minute": 31, "second": 54}
